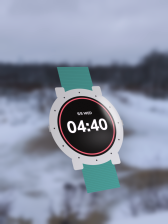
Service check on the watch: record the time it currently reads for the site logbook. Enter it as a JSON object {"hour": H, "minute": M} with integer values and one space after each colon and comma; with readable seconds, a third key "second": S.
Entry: {"hour": 4, "minute": 40}
